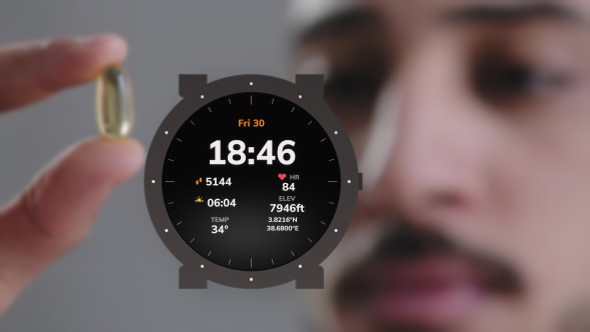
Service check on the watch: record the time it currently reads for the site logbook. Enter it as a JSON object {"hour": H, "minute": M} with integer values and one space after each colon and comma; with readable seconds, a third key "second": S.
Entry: {"hour": 18, "minute": 46}
